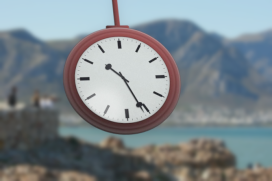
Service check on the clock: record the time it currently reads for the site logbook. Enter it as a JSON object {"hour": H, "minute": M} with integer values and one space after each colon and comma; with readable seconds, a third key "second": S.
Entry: {"hour": 10, "minute": 26}
